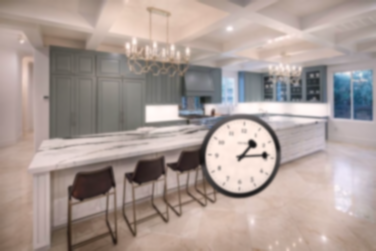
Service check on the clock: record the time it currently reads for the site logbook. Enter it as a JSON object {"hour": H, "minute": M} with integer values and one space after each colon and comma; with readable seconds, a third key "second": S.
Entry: {"hour": 1, "minute": 14}
